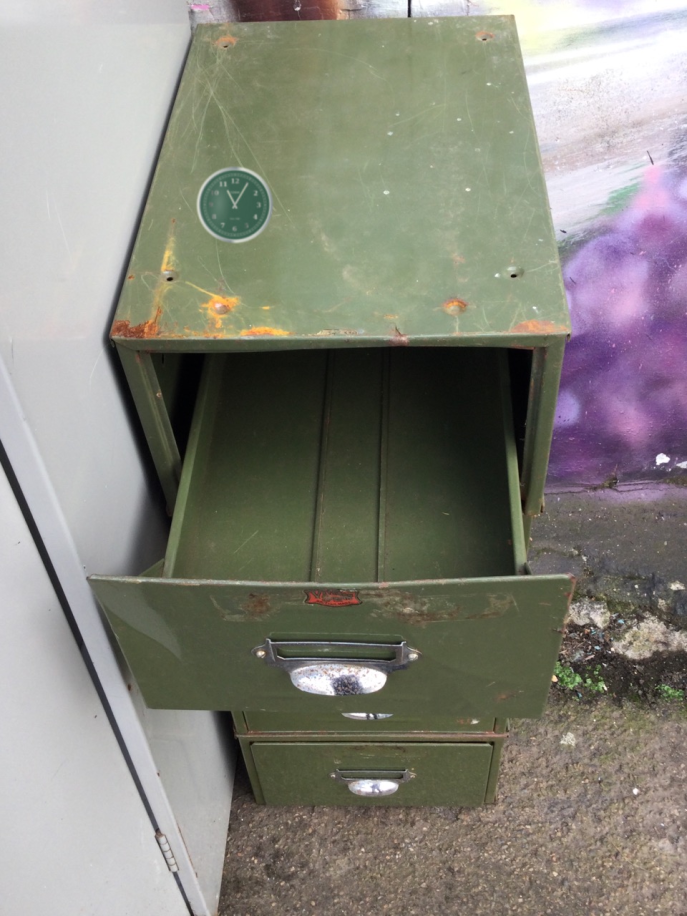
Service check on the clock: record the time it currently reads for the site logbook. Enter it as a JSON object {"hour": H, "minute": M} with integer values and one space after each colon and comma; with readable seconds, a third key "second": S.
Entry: {"hour": 11, "minute": 5}
